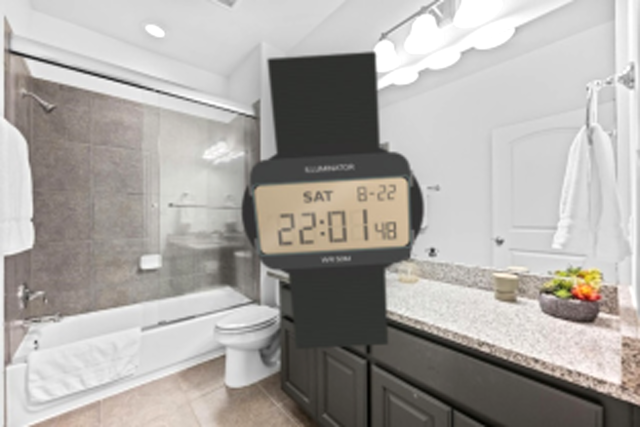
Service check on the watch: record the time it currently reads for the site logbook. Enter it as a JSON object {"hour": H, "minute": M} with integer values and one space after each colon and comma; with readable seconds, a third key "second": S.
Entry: {"hour": 22, "minute": 1, "second": 48}
